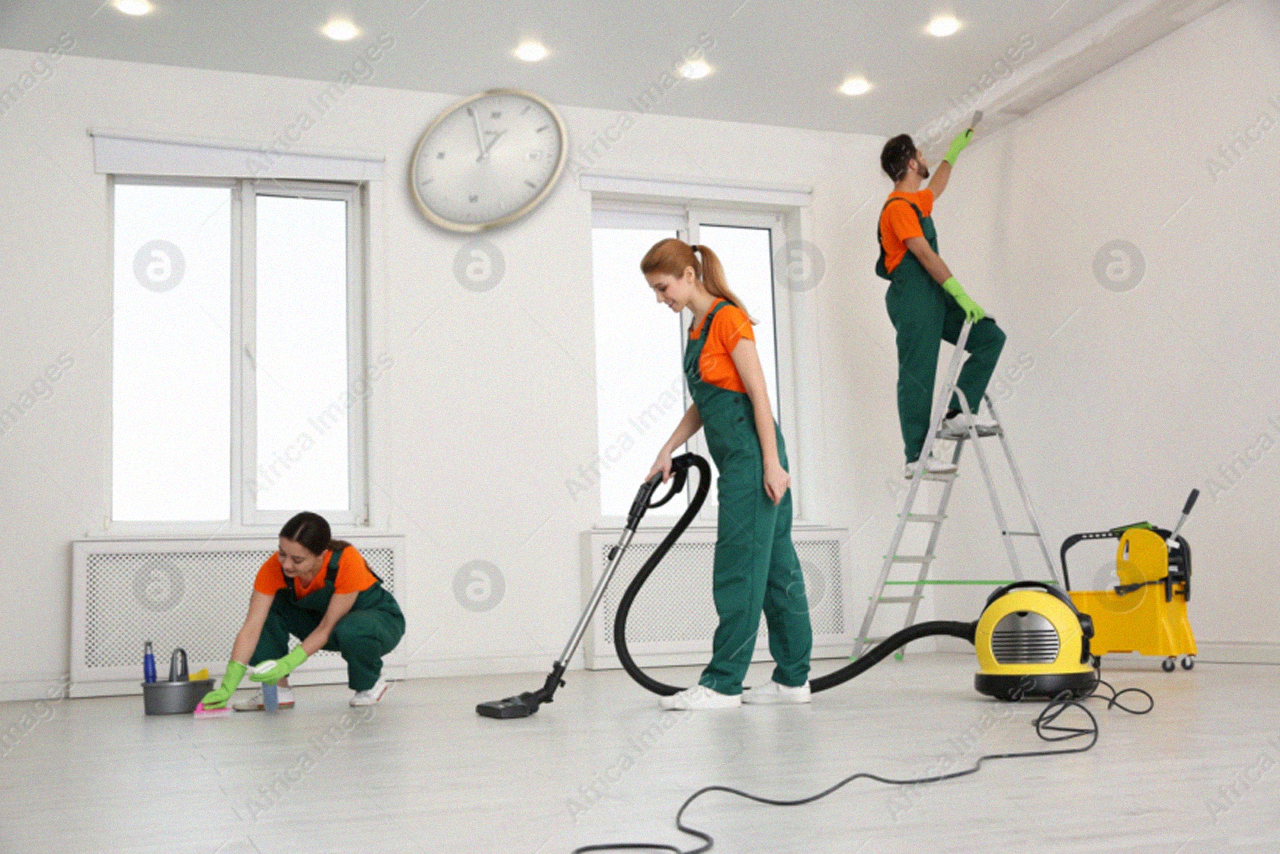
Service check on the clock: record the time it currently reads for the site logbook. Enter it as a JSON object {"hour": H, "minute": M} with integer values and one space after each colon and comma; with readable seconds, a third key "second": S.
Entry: {"hour": 12, "minute": 56}
